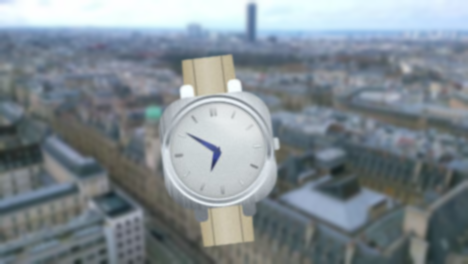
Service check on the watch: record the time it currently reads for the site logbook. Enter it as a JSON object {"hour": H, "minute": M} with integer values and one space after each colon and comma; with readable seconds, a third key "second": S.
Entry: {"hour": 6, "minute": 51}
